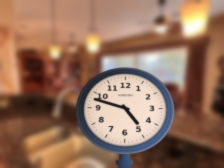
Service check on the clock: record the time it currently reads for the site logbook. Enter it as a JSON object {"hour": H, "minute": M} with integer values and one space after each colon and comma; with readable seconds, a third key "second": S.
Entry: {"hour": 4, "minute": 48}
